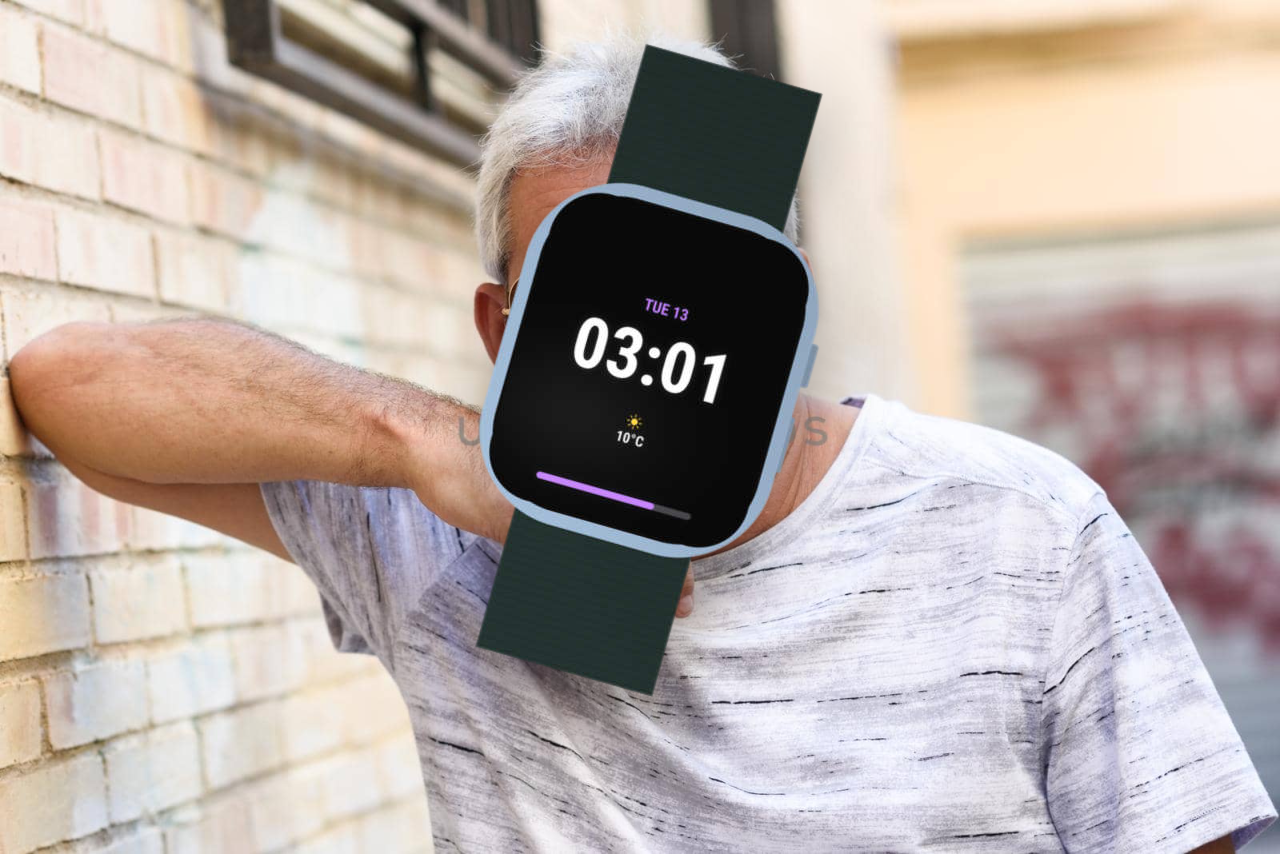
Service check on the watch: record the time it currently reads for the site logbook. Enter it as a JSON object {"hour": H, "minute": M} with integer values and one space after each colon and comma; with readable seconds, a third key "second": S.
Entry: {"hour": 3, "minute": 1}
